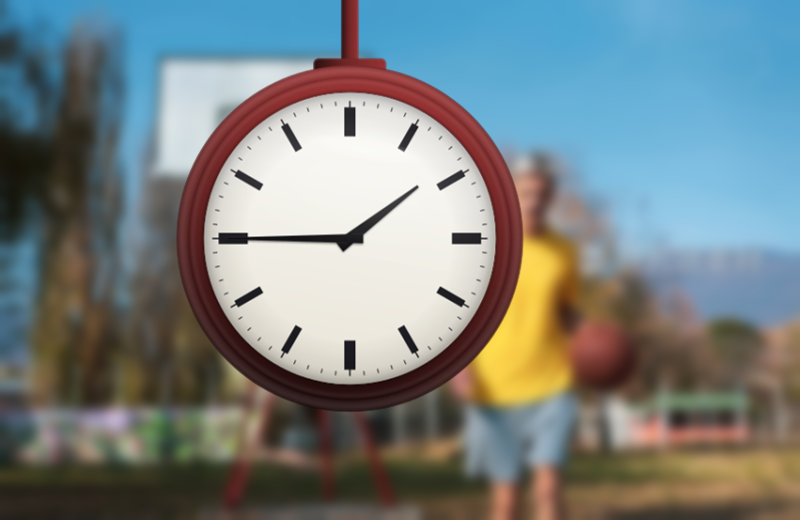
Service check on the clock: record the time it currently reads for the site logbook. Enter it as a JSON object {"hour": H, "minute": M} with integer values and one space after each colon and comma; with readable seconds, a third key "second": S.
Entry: {"hour": 1, "minute": 45}
